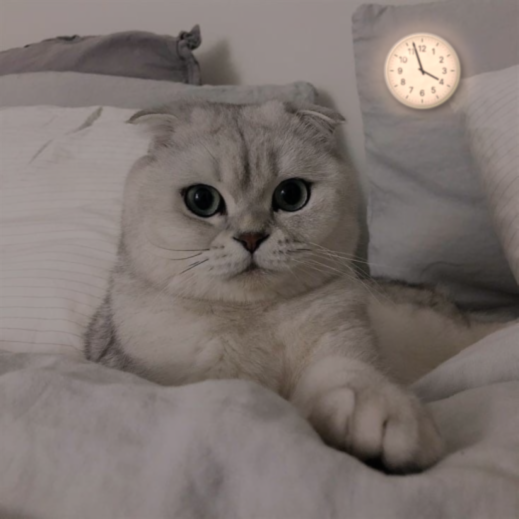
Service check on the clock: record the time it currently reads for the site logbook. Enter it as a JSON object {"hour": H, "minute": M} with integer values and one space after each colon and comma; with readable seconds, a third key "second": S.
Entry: {"hour": 3, "minute": 57}
